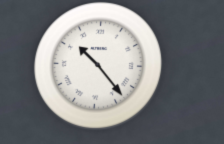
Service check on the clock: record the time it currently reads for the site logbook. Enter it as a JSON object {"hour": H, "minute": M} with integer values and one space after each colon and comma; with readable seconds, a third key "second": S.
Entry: {"hour": 10, "minute": 23}
